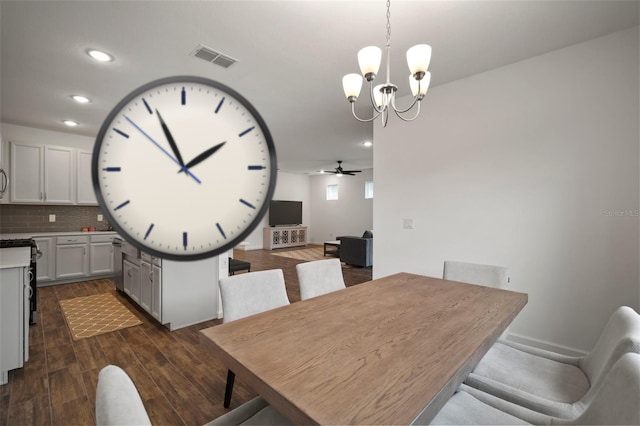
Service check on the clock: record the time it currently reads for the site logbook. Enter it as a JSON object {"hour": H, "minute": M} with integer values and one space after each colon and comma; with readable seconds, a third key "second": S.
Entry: {"hour": 1, "minute": 55, "second": 52}
